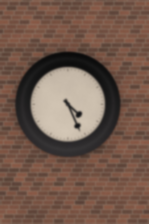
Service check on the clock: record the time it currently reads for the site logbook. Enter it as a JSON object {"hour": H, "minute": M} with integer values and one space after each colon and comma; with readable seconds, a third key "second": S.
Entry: {"hour": 4, "minute": 26}
